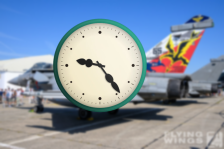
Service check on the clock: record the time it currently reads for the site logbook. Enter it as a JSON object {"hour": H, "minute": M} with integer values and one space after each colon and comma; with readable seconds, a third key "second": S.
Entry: {"hour": 9, "minute": 24}
